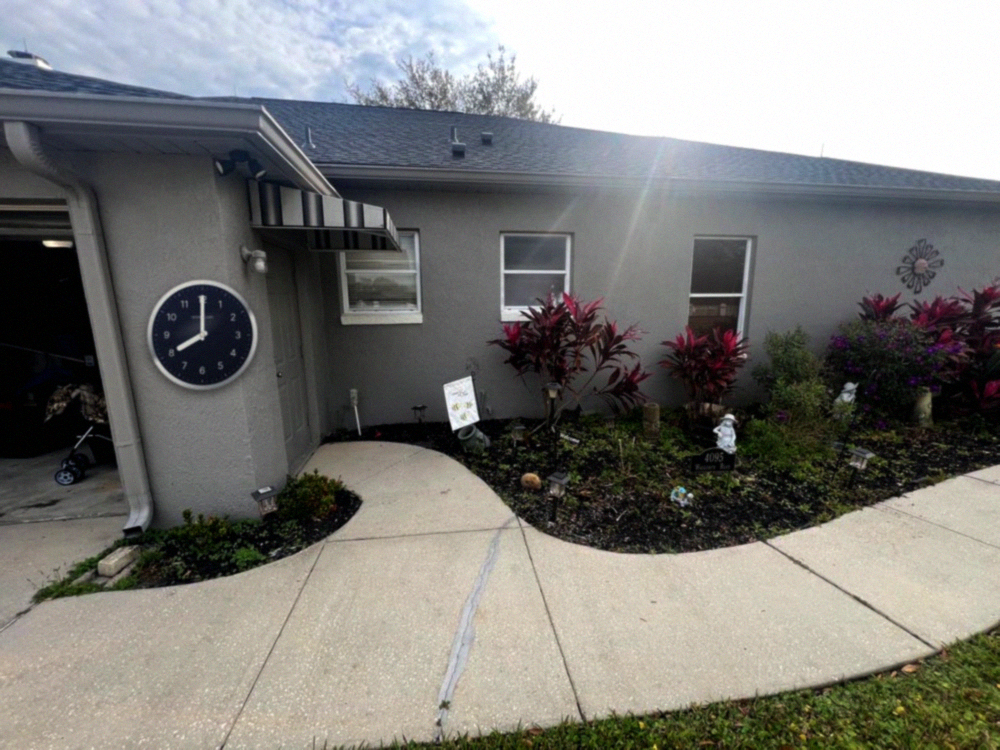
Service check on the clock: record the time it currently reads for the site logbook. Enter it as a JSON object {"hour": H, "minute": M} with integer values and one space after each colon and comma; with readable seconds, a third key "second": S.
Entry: {"hour": 8, "minute": 0}
